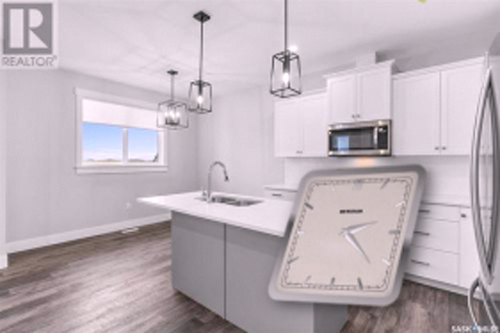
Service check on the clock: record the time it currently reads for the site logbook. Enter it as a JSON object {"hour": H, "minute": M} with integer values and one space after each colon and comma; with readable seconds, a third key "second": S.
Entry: {"hour": 2, "minute": 22}
